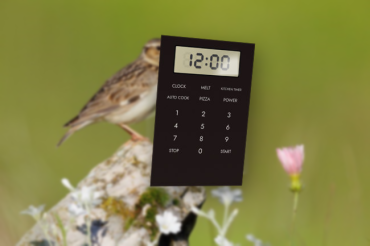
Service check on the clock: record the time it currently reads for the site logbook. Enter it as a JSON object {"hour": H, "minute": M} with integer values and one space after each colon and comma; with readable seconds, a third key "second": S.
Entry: {"hour": 12, "minute": 0}
